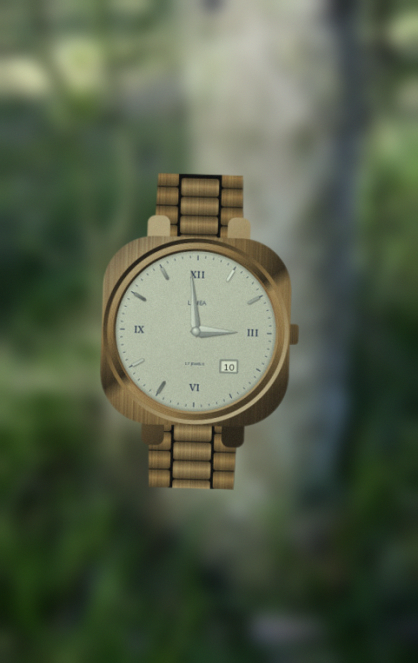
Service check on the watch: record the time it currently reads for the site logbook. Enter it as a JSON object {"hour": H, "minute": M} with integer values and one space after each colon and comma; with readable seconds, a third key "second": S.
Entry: {"hour": 2, "minute": 59}
